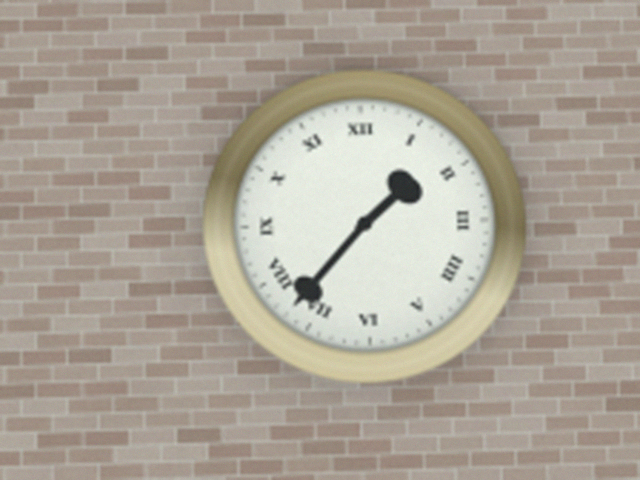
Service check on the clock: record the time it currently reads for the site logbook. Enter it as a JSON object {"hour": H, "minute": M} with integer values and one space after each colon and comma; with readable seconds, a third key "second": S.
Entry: {"hour": 1, "minute": 37}
